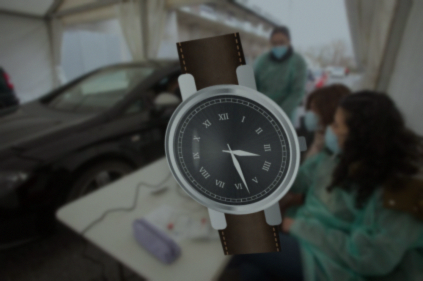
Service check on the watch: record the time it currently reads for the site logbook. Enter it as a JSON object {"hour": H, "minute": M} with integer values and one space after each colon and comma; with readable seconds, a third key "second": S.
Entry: {"hour": 3, "minute": 28}
